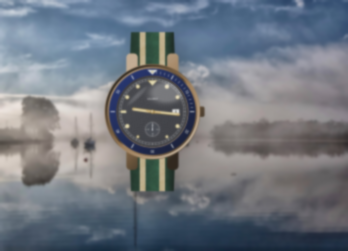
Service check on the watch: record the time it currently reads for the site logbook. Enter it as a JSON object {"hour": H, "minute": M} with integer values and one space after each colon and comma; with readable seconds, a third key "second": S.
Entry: {"hour": 9, "minute": 16}
